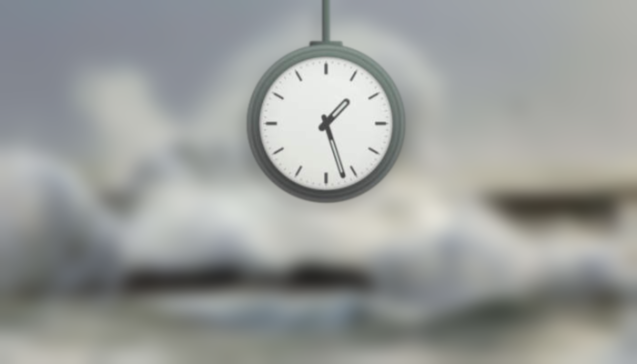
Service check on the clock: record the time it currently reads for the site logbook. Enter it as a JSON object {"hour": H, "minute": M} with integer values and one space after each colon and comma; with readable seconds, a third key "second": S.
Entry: {"hour": 1, "minute": 27}
